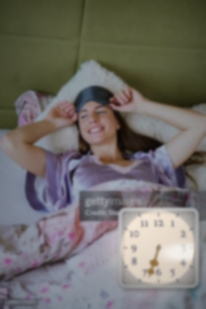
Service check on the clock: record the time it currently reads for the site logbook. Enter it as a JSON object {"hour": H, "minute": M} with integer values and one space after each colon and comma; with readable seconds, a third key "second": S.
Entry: {"hour": 6, "minute": 33}
